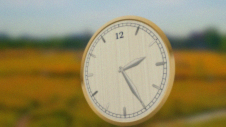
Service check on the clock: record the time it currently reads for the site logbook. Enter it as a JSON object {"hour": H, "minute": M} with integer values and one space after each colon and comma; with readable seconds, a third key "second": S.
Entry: {"hour": 2, "minute": 25}
